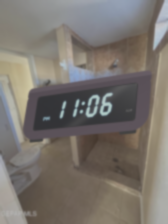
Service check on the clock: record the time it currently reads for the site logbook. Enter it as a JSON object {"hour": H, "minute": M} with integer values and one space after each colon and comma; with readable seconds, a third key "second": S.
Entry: {"hour": 11, "minute": 6}
